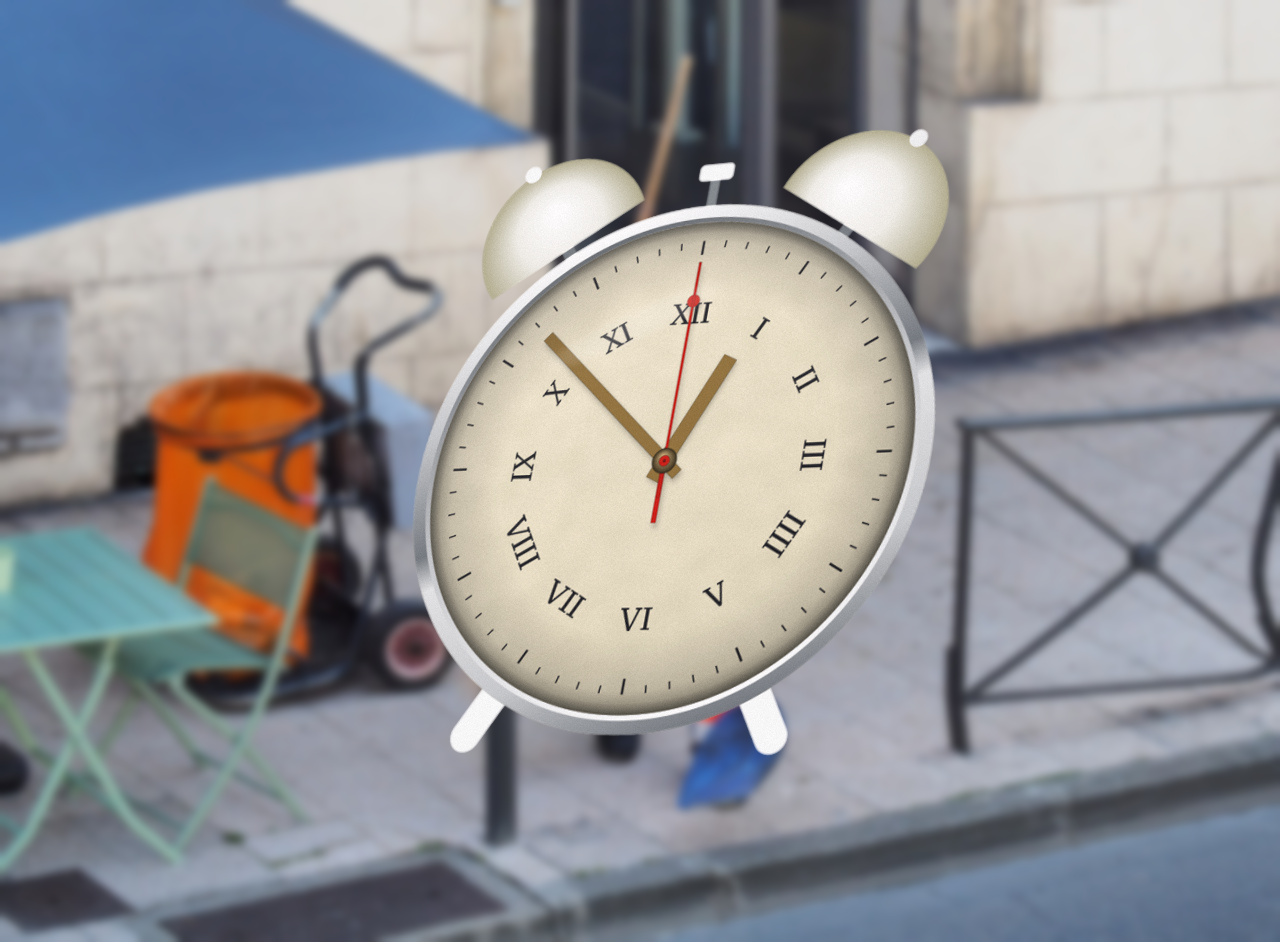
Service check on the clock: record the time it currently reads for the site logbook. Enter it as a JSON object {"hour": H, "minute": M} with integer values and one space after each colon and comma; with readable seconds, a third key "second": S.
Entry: {"hour": 12, "minute": 52, "second": 0}
